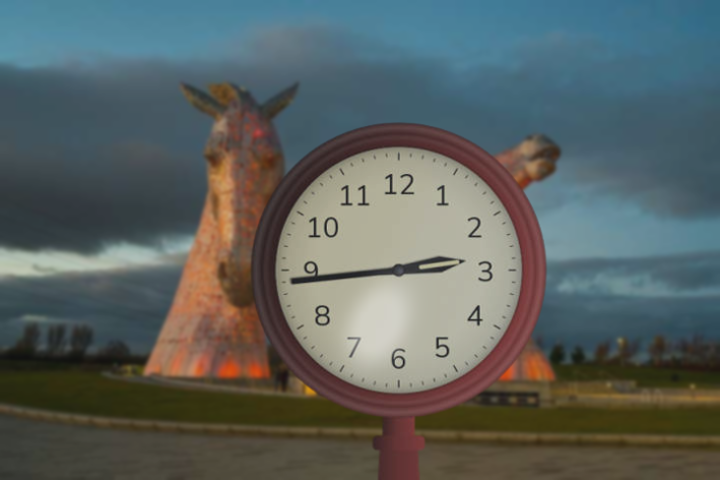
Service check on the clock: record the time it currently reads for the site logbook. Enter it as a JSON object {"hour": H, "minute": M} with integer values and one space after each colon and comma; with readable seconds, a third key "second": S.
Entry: {"hour": 2, "minute": 44}
